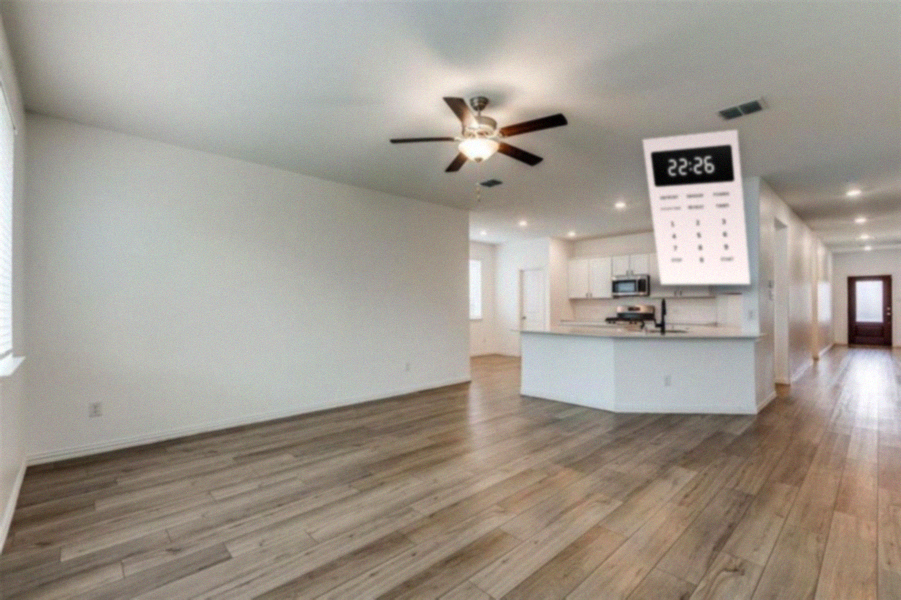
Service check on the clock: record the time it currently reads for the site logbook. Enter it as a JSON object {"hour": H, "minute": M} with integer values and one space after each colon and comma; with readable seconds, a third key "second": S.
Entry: {"hour": 22, "minute": 26}
